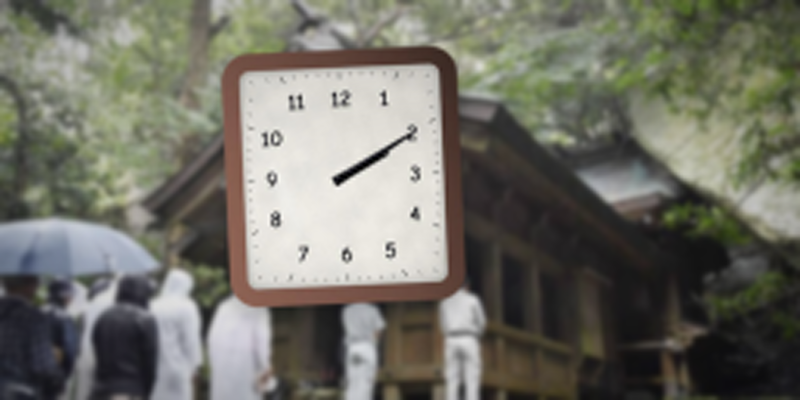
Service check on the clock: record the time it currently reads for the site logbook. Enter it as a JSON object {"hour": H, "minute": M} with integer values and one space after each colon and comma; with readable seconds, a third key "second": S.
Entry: {"hour": 2, "minute": 10}
